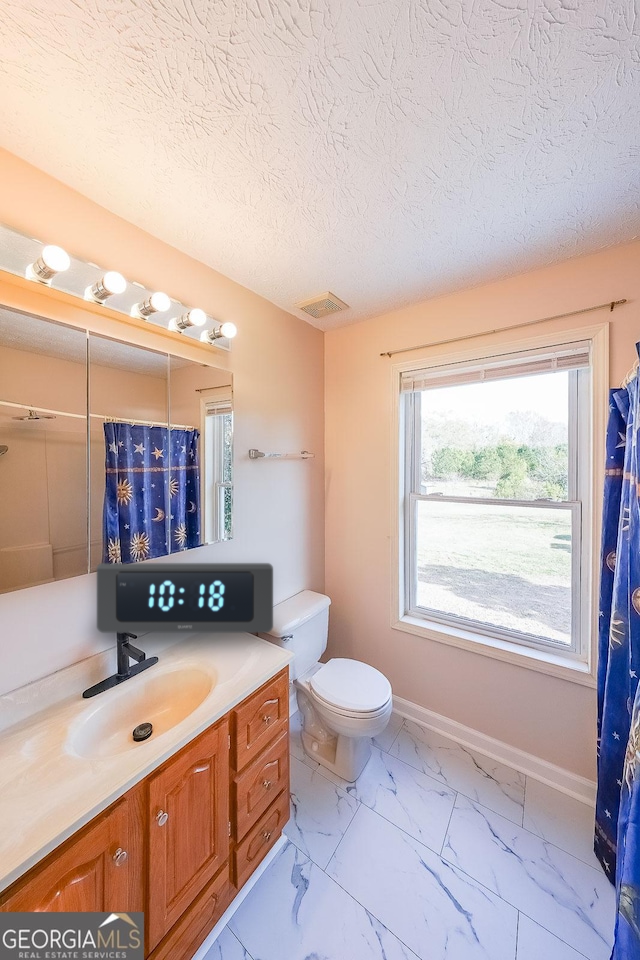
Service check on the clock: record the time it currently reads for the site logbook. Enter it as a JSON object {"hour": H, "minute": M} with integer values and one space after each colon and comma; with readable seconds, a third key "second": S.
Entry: {"hour": 10, "minute": 18}
